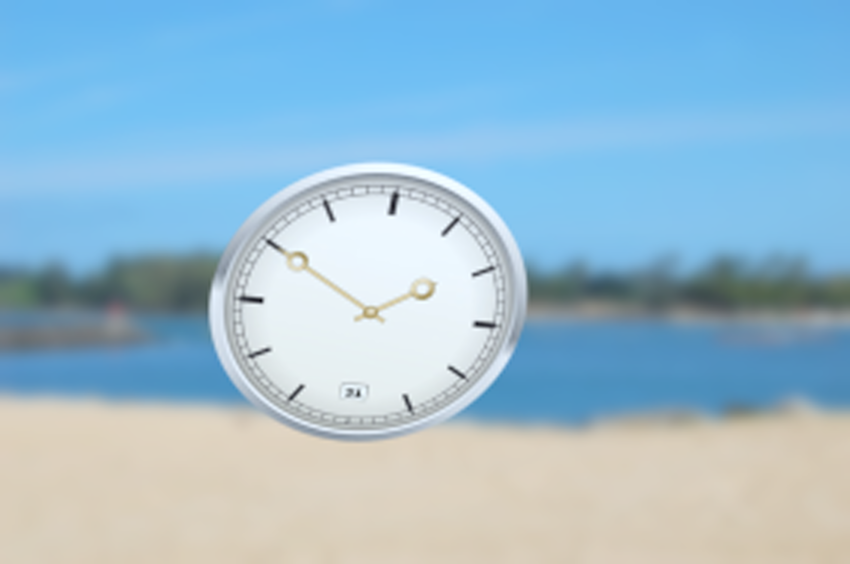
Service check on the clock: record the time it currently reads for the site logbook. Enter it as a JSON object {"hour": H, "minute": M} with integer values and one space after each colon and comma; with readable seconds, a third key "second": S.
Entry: {"hour": 1, "minute": 50}
